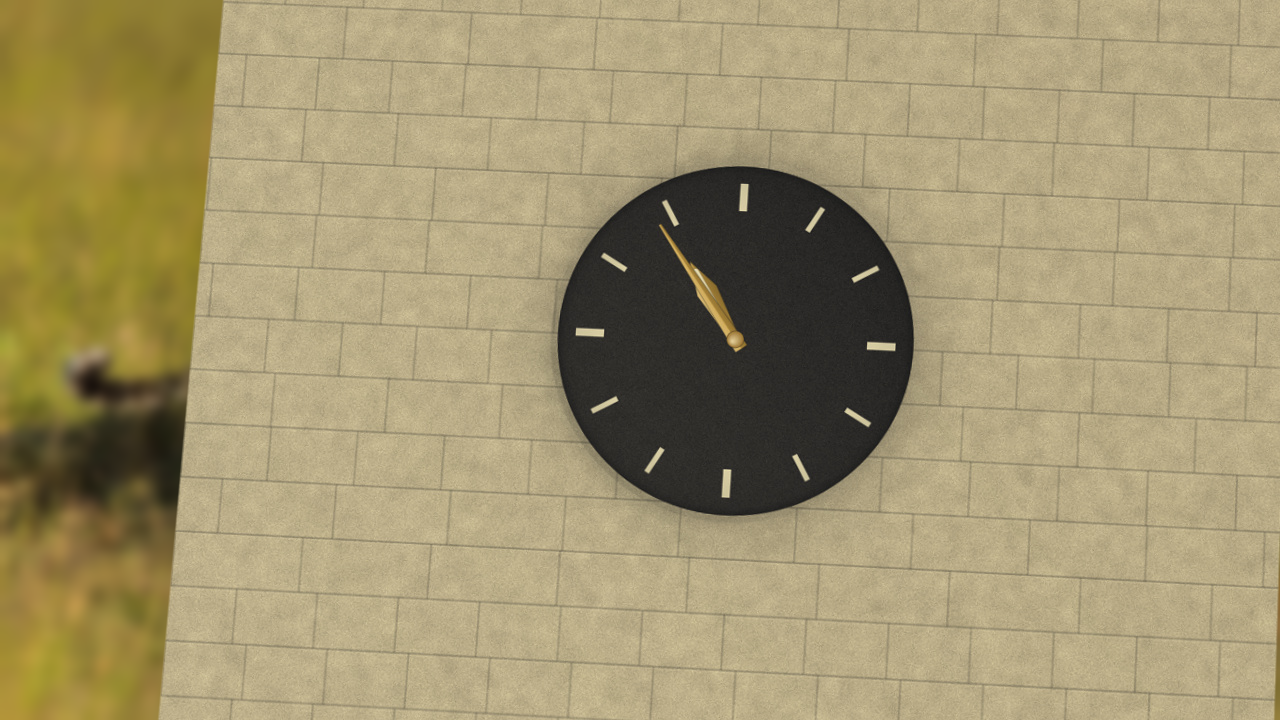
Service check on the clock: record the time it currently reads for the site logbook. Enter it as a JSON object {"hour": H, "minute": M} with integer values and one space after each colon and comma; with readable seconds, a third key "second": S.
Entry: {"hour": 10, "minute": 54}
